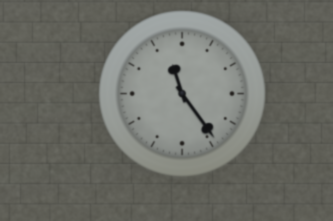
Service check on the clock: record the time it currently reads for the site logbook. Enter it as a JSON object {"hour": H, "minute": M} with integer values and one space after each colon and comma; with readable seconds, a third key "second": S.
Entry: {"hour": 11, "minute": 24}
